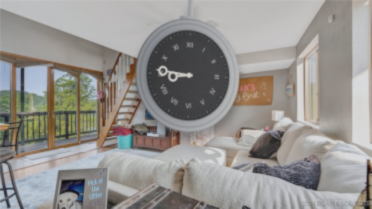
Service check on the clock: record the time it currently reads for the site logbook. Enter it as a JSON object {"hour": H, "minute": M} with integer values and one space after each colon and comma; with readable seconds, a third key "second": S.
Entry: {"hour": 8, "minute": 46}
